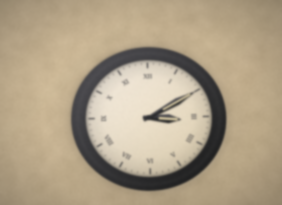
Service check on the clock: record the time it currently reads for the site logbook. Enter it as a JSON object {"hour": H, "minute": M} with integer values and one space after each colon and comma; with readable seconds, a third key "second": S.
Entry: {"hour": 3, "minute": 10}
